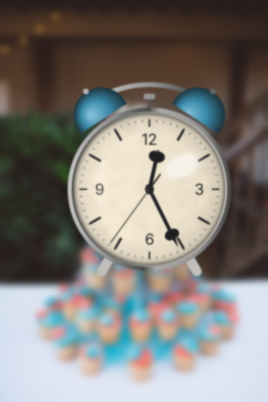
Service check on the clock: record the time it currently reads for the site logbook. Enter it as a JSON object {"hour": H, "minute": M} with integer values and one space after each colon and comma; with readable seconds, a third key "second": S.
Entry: {"hour": 12, "minute": 25, "second": 36}
